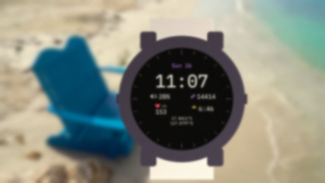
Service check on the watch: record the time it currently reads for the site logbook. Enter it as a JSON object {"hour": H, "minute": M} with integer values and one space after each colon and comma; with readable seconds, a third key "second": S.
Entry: {"hour": 11, "minute": 7}
